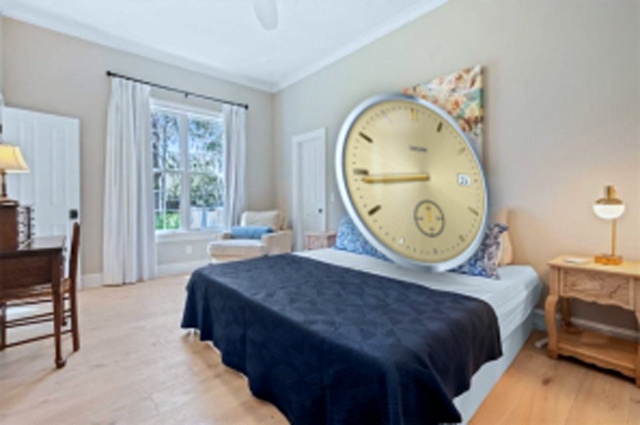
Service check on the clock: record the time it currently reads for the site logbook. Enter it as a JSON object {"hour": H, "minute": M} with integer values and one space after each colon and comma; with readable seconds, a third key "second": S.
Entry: {"hour": 8, "minute": 44}
